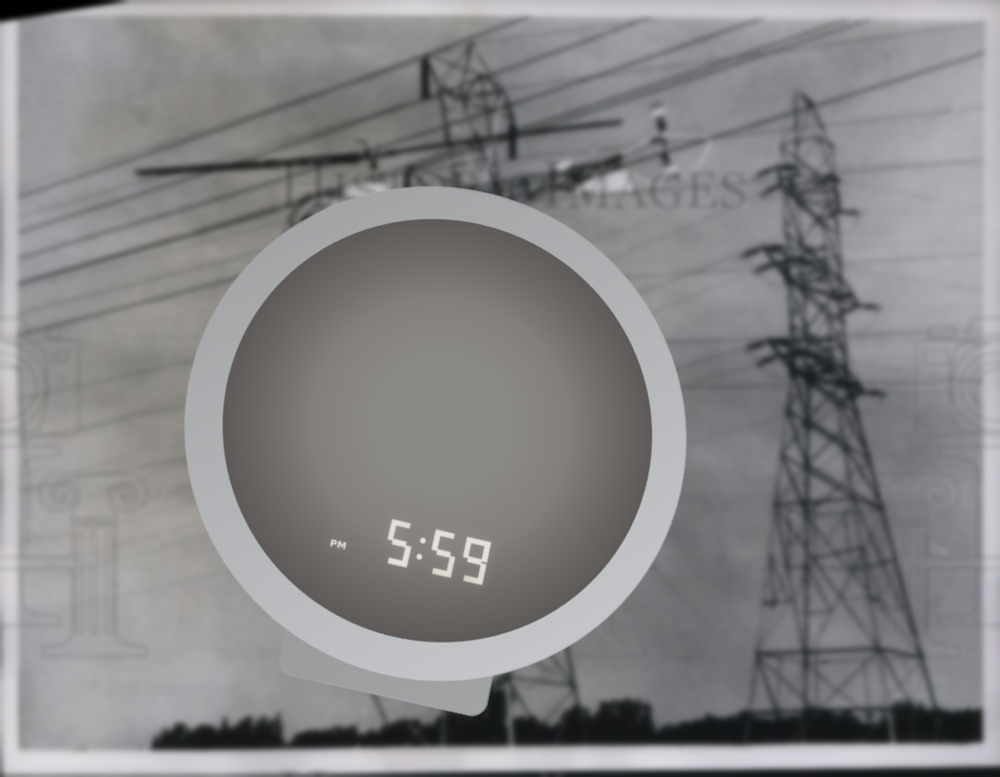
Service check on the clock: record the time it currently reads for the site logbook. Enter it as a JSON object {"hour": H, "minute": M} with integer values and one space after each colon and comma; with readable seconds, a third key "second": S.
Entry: {"hour": 5, "minute": 59}
